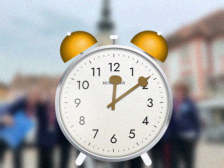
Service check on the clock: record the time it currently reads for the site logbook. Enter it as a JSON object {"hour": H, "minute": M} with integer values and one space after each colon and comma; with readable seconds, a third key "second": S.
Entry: {"hour": 12, "minute": 9}
